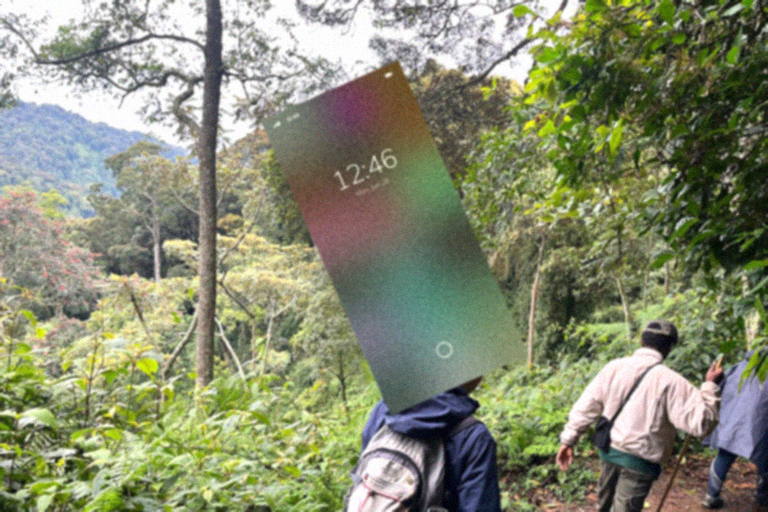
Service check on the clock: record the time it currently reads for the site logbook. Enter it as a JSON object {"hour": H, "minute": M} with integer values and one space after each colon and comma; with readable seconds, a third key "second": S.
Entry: {"hour": 12, "minute": 46}
